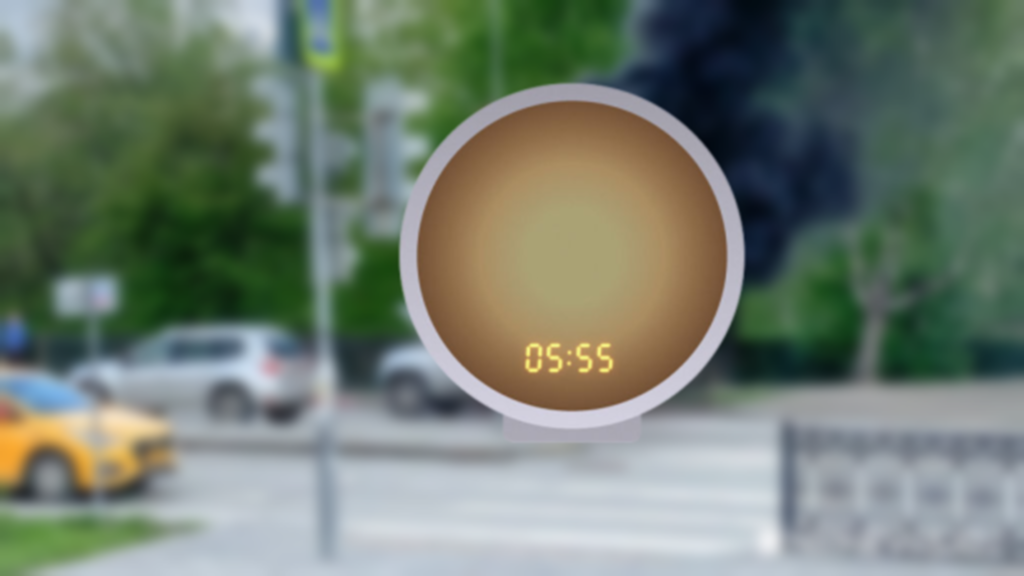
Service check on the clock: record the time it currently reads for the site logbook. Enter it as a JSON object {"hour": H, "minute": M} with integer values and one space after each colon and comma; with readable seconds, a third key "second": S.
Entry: {"hour": 5, "minute": 55}
